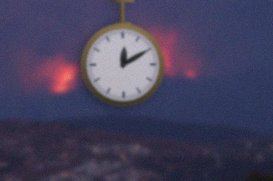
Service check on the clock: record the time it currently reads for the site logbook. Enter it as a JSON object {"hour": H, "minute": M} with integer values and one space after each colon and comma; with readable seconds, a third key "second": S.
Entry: {"hour": 12, "minute": 10}
